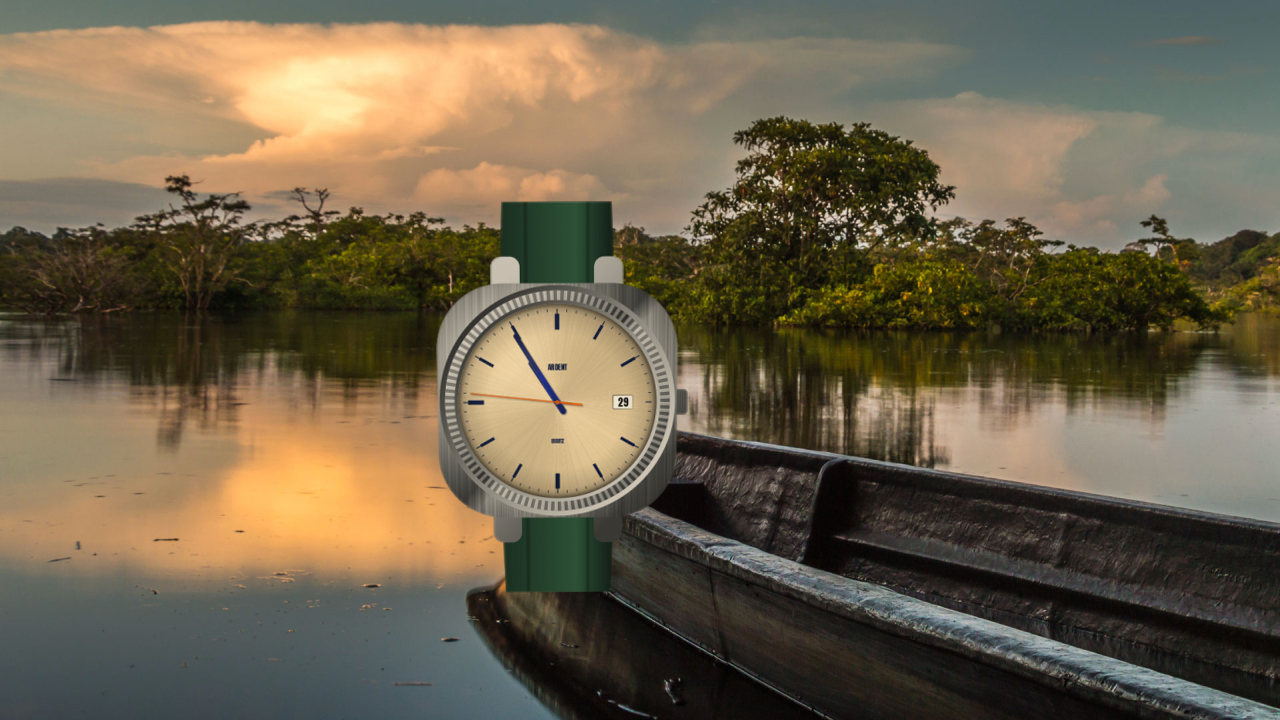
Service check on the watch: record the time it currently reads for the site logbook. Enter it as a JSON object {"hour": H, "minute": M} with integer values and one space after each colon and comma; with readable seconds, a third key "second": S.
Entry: {"hour": 10, "minute": 54, "second": 46}
